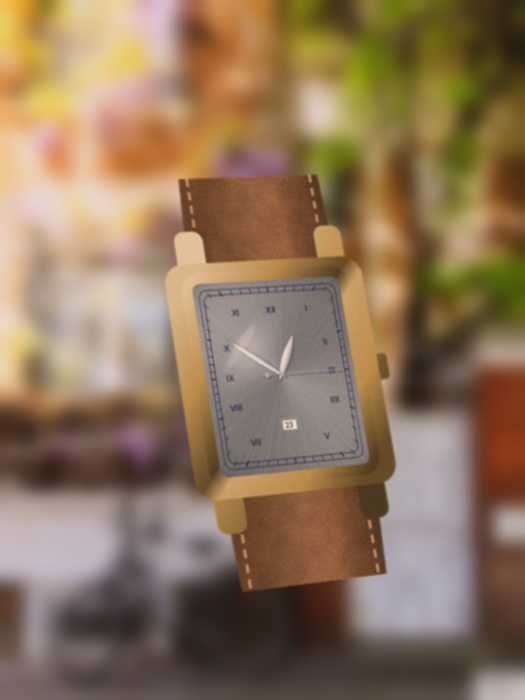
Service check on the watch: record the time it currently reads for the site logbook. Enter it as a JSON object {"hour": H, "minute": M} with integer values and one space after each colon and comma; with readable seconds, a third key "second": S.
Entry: {"hour": 12, "minute": 51, "second": 15}
